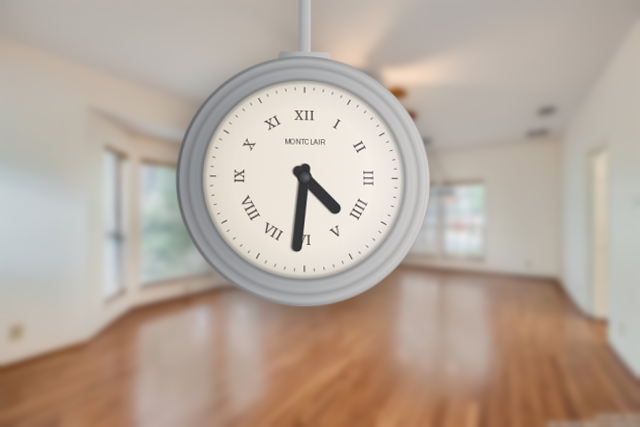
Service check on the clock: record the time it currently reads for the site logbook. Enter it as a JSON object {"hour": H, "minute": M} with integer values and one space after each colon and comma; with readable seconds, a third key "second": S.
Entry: {"hour": 4, "minute": 31}
